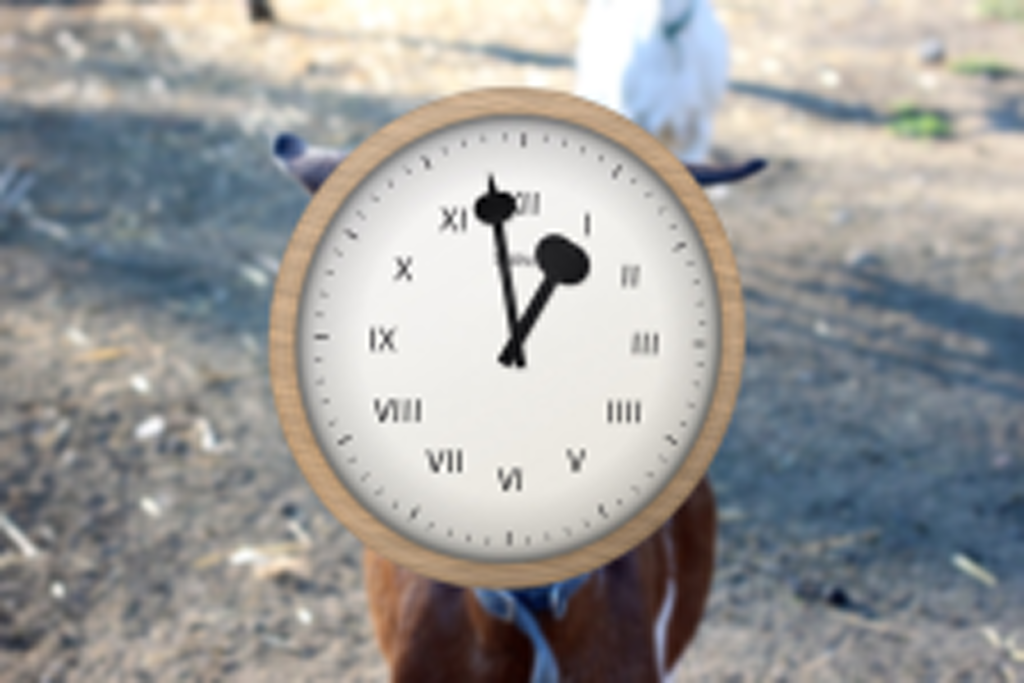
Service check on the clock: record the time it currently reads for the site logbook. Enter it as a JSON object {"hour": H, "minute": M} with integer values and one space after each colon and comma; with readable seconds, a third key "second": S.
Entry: {"hour": 12, "minute": 58}
